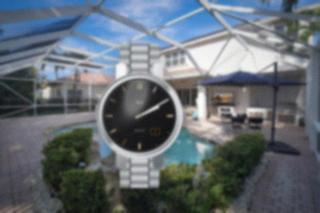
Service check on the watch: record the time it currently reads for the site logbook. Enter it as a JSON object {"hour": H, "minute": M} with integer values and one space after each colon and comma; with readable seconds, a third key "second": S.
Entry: {"hour": 2, "minute": 10}
